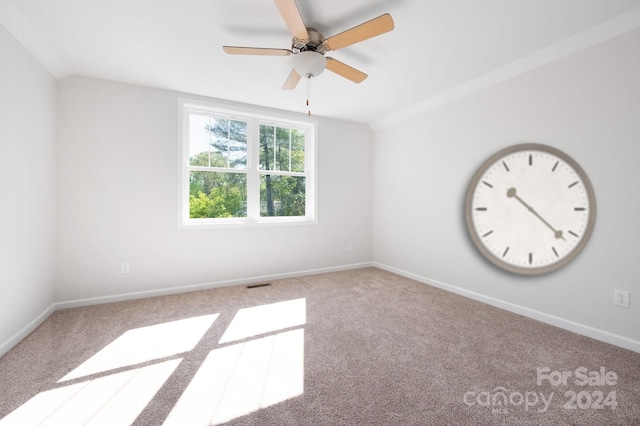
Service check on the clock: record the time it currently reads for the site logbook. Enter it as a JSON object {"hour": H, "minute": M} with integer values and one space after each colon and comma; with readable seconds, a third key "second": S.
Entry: {"hour": 10, "minute": 22}
